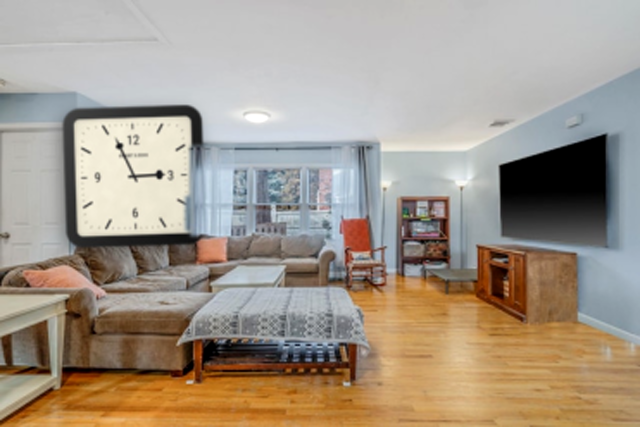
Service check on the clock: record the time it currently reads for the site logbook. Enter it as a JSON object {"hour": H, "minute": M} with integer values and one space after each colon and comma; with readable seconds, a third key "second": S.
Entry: {"hour": 2, "minute": 56}
